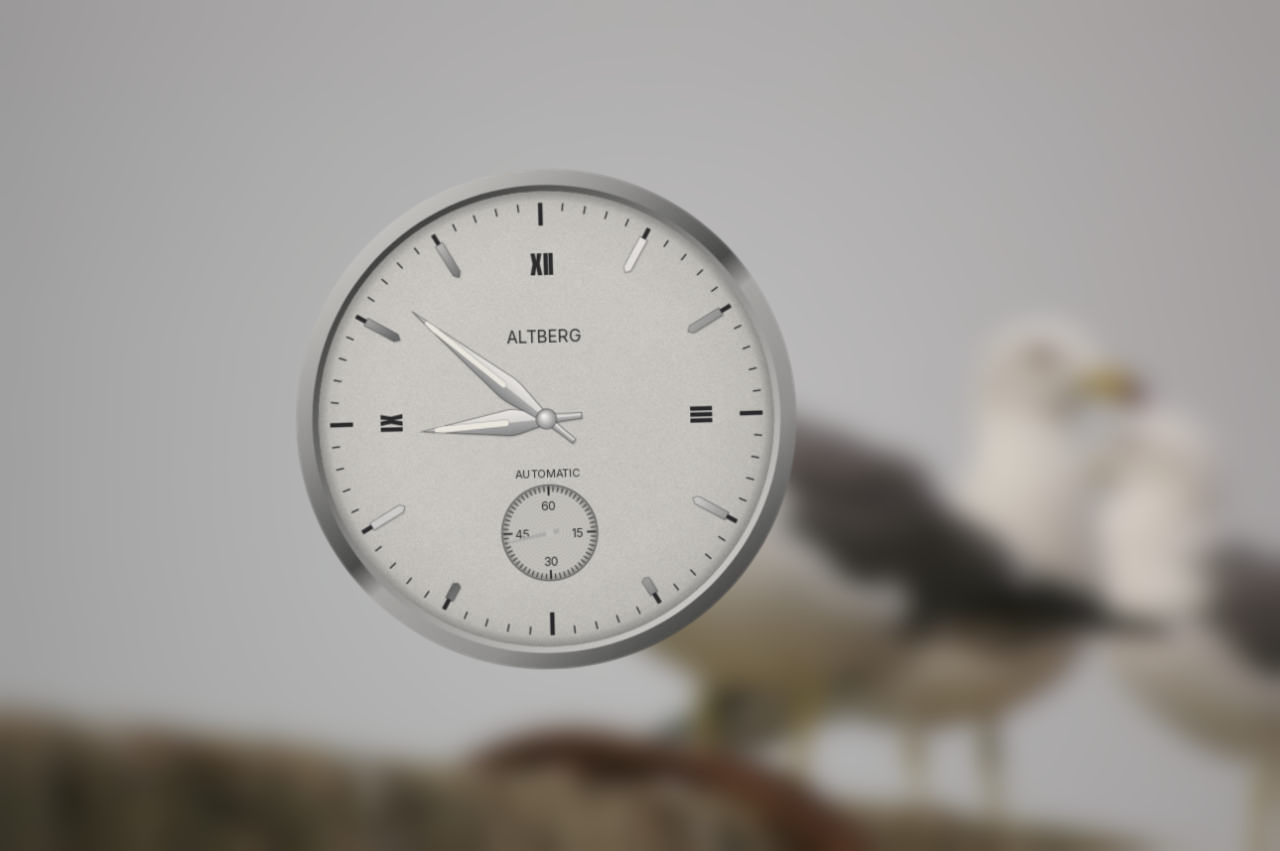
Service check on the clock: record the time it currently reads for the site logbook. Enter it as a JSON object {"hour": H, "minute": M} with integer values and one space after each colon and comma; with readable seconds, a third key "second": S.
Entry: {"hour": 8, "minute": 51, "second": 43}
